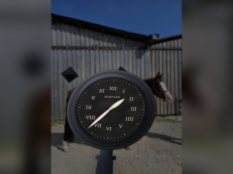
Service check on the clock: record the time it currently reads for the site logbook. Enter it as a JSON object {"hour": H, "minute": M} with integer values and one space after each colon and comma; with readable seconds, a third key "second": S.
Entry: {"hour": 1, "minute": 37}
